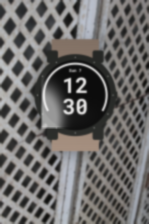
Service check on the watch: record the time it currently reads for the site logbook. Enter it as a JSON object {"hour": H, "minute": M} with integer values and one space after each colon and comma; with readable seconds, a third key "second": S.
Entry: {"hour": 12, "minute": 30}
